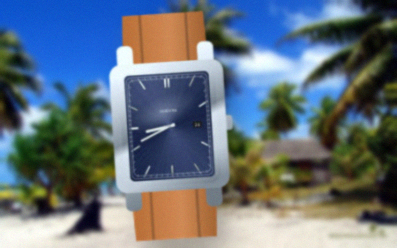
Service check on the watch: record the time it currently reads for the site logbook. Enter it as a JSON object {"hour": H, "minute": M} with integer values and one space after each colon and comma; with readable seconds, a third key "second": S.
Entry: {"hour": 8, "minute": 41}
